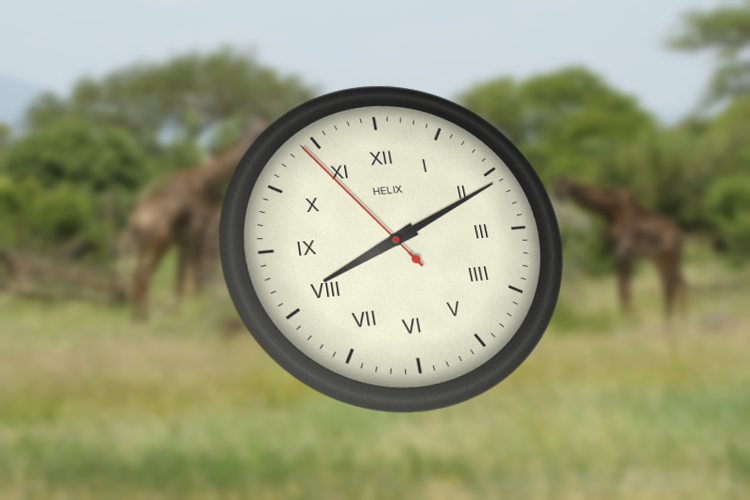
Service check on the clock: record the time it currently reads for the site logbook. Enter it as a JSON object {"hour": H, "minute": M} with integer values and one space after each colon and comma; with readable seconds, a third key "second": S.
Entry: {"hour": 8, "minute": 10, "second": 54}
